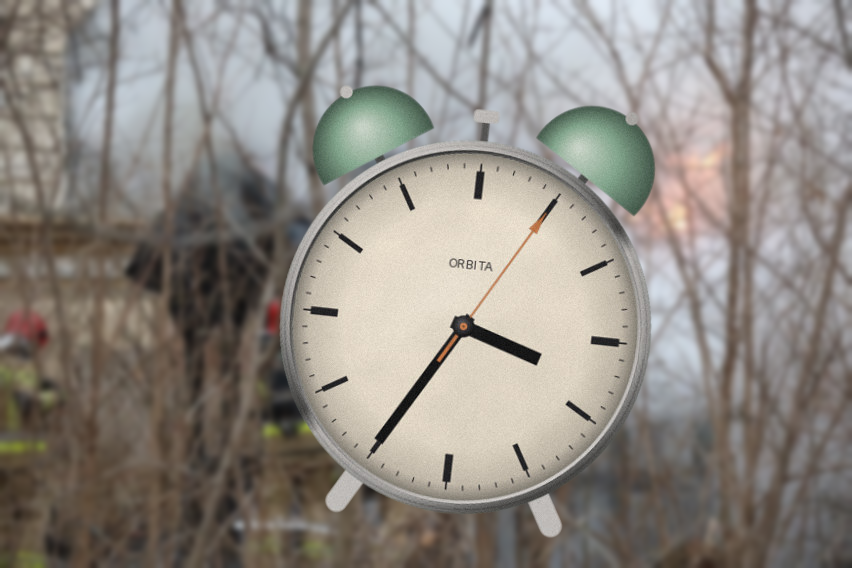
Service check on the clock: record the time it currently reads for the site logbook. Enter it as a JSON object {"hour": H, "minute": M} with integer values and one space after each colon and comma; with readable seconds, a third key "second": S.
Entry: {"hour": 3, "minute": 35, "second": 5}
